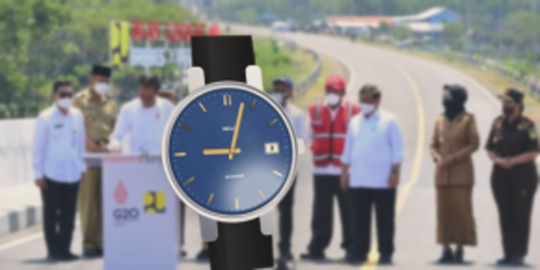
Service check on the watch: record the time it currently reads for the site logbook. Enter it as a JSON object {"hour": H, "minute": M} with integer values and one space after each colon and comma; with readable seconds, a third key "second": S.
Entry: {"hour": 9, "minute": 3}
